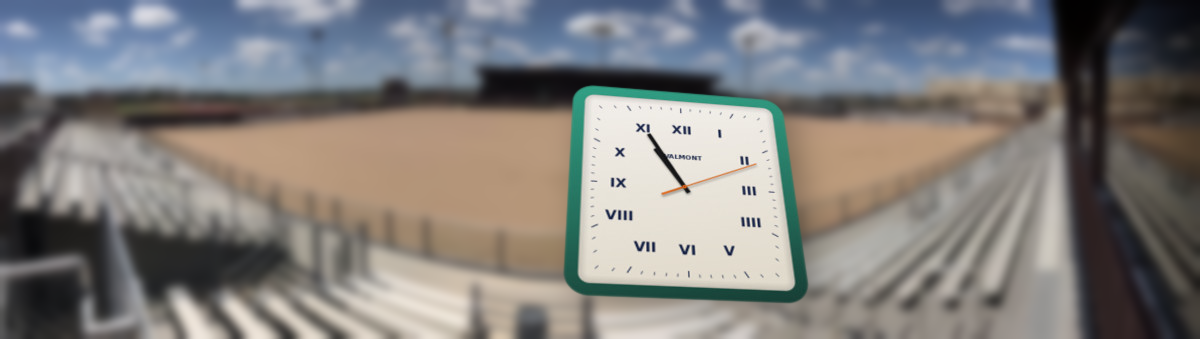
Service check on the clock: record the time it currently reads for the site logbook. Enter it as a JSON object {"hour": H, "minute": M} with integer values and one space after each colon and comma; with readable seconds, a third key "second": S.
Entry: {"hour": 10, "minute": 55, "second": 11}
